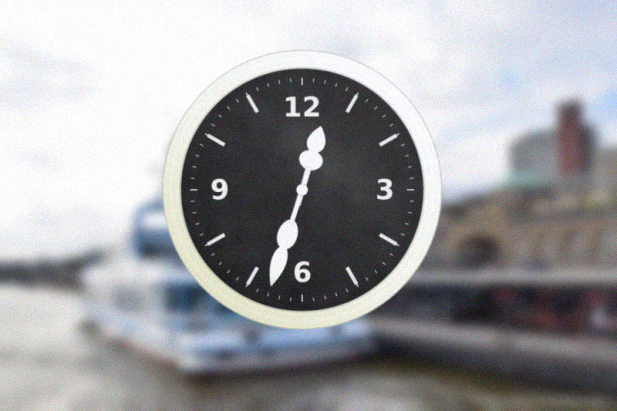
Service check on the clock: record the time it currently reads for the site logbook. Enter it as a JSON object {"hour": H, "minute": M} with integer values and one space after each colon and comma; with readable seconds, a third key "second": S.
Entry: {"hour": 12, "minute": 33}
